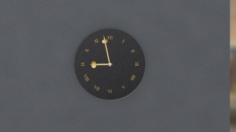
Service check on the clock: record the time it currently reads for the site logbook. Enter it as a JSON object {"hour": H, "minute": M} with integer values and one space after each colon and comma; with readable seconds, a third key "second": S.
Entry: {"hour": 8, "minute": 58}
